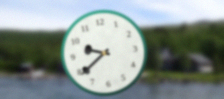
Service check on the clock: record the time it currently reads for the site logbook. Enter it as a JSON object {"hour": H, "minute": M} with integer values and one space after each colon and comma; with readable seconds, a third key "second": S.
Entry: {"hour": 9, "minute": 39}
